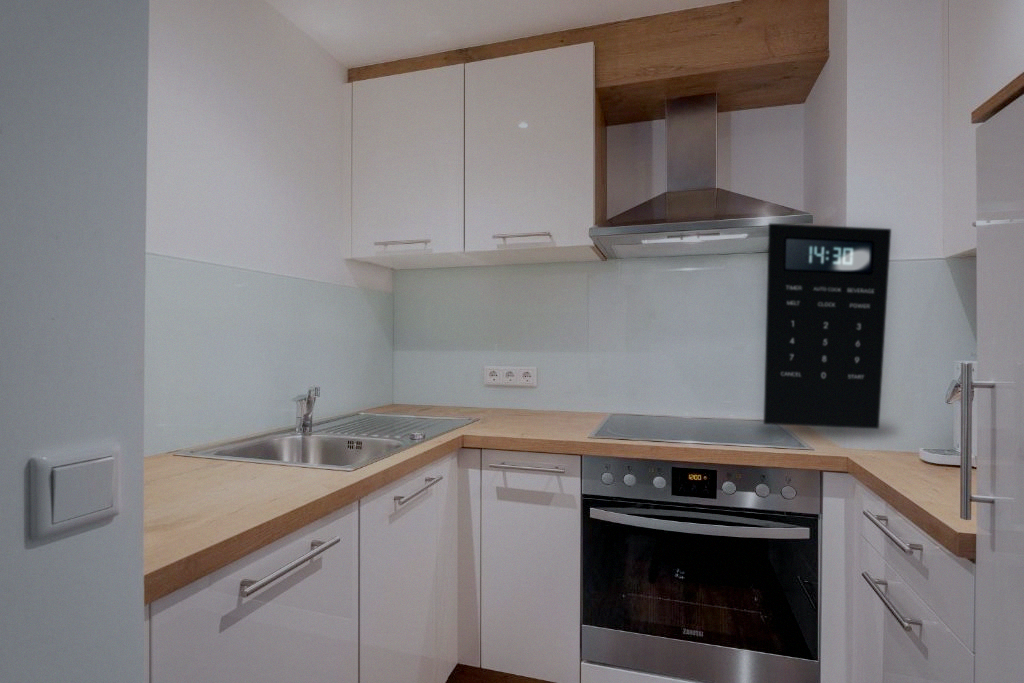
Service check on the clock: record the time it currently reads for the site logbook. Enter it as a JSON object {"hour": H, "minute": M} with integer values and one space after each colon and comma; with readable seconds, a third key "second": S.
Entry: {"hour": 14, "minute": 30}
